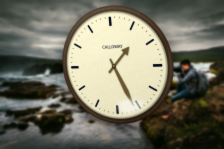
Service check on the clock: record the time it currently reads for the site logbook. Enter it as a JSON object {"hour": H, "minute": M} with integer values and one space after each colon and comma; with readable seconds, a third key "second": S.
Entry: {"hour": 1, "minute": 26}
